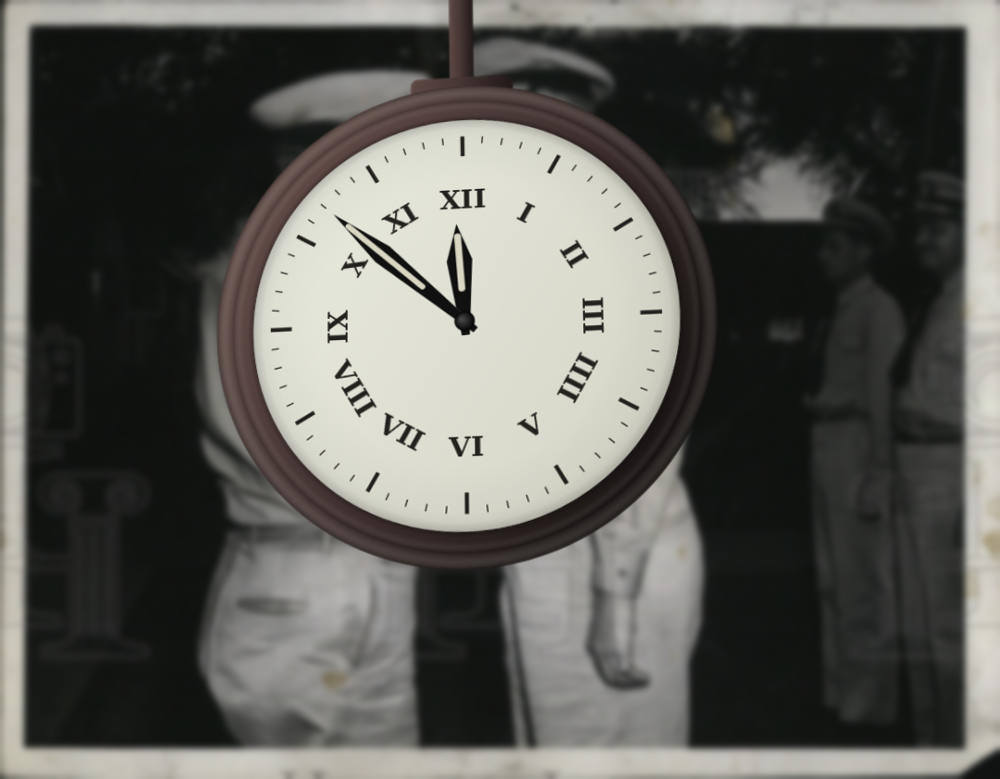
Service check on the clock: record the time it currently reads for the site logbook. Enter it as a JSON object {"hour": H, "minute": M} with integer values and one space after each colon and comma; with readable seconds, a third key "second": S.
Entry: {"hour": 11, "minute": 52}
